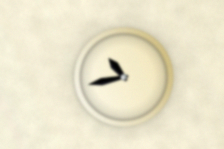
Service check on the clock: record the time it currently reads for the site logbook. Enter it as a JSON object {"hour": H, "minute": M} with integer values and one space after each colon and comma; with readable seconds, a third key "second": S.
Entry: {"hour": 10, "minute": 43}
